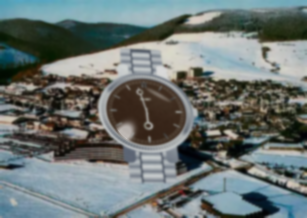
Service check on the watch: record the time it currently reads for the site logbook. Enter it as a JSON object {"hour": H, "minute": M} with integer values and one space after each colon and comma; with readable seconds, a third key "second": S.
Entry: {"hour": 5, "minute": 58}
